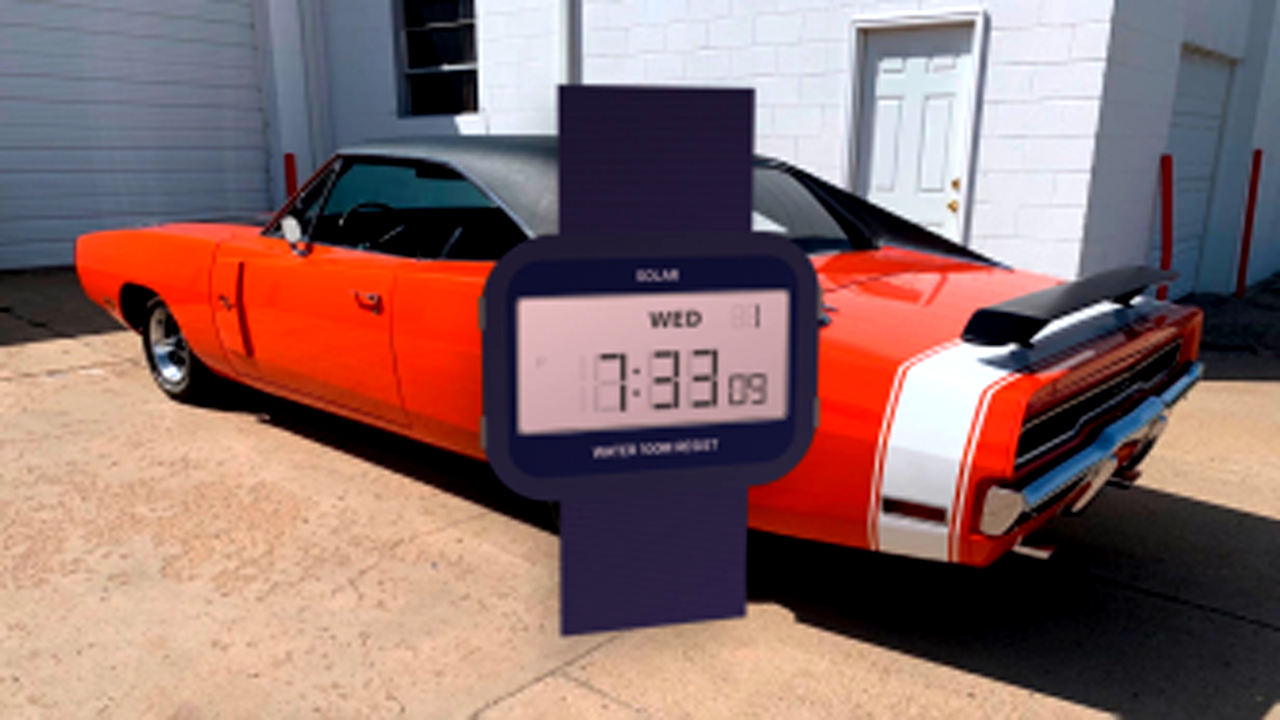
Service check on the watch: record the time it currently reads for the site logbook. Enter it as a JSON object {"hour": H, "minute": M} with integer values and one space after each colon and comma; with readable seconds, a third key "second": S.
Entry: {"hour": 7, "minute": 33, "second": 9}
